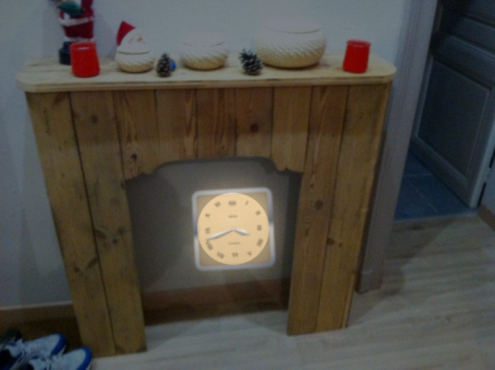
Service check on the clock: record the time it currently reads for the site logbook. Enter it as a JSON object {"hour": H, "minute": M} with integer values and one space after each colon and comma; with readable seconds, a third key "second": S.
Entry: {"hour": 3, "minute": 42}
